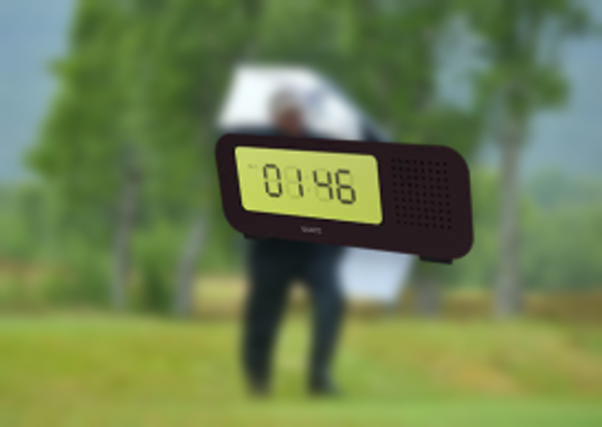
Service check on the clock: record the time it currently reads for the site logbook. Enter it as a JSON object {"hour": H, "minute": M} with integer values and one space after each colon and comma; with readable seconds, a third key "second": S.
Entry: {"hour": 1, "minute": 46}
